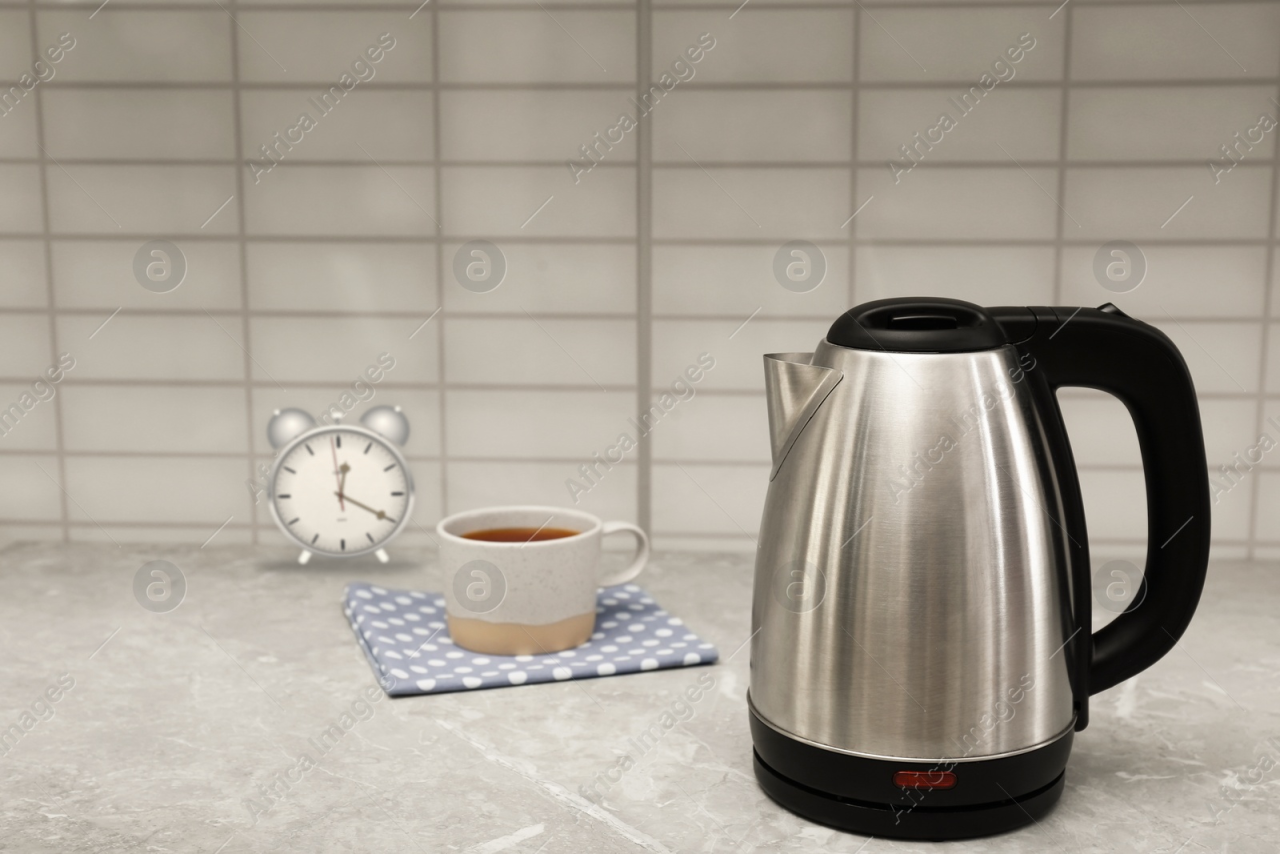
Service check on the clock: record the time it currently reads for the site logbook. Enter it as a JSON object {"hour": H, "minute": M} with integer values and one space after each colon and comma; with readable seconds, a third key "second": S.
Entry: {"hour": 12, "minute": 19, "second": 59}
